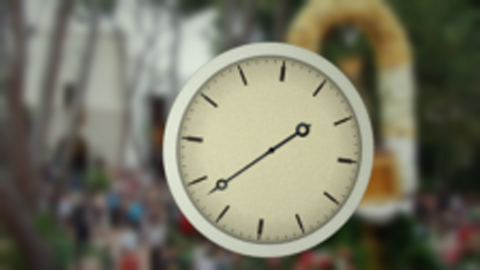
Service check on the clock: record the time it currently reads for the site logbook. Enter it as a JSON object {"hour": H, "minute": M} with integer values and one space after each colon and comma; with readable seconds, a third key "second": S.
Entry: {"hour": 1, "minute": 38}
